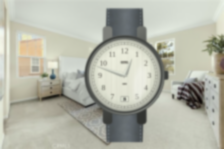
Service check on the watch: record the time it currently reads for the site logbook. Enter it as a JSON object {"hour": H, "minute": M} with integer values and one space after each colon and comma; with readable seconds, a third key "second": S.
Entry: {"hour": 12, "minute": 48}
